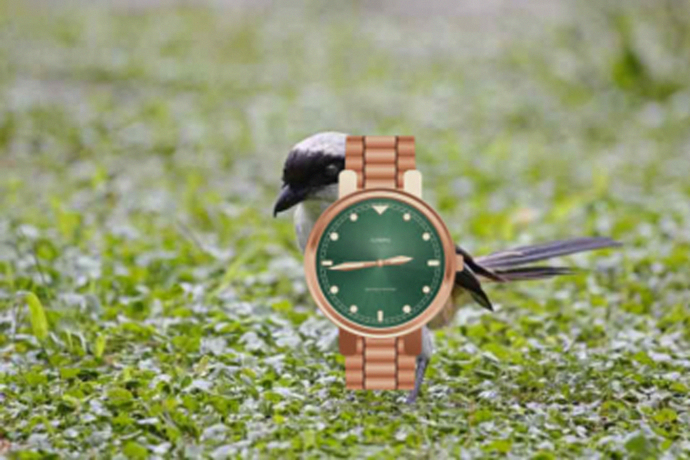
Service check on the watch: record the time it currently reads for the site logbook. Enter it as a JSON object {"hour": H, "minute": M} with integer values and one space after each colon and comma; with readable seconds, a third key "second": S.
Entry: {"hour": 2, "minute": 44}
